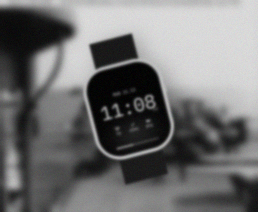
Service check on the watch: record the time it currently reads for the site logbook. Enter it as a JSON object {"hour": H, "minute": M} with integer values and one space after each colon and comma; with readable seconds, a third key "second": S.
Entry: {"hour": 11, "minute": 8}
